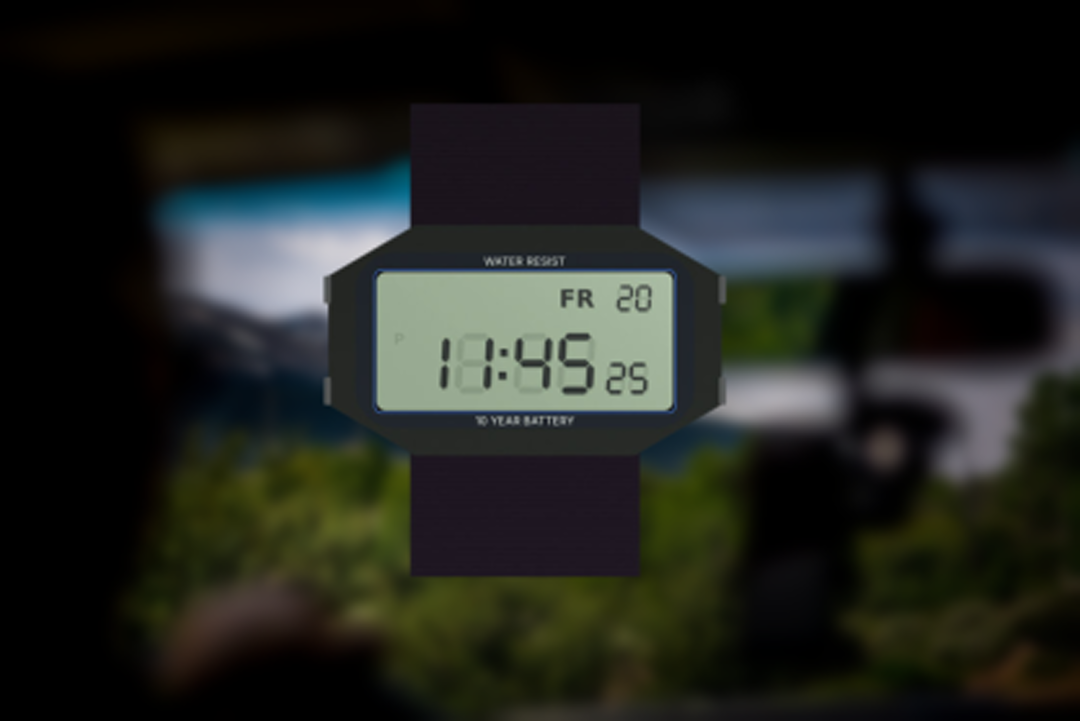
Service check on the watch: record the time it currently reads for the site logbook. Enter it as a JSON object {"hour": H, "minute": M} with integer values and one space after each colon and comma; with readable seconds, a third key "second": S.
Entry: {"hour": 11, "minute": 45, "second": 25}
